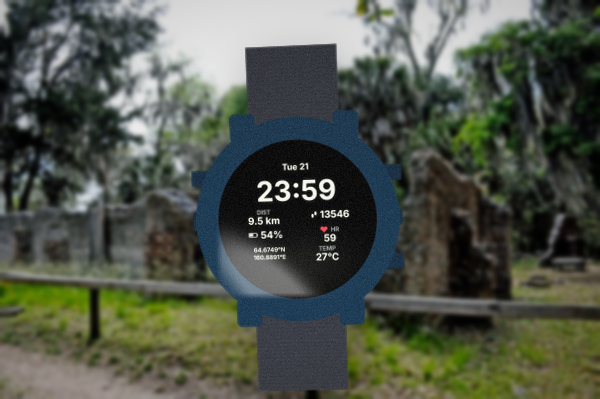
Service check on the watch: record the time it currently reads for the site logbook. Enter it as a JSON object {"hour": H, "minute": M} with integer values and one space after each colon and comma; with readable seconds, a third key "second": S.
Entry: {"hour": 23, "minute": 59}
